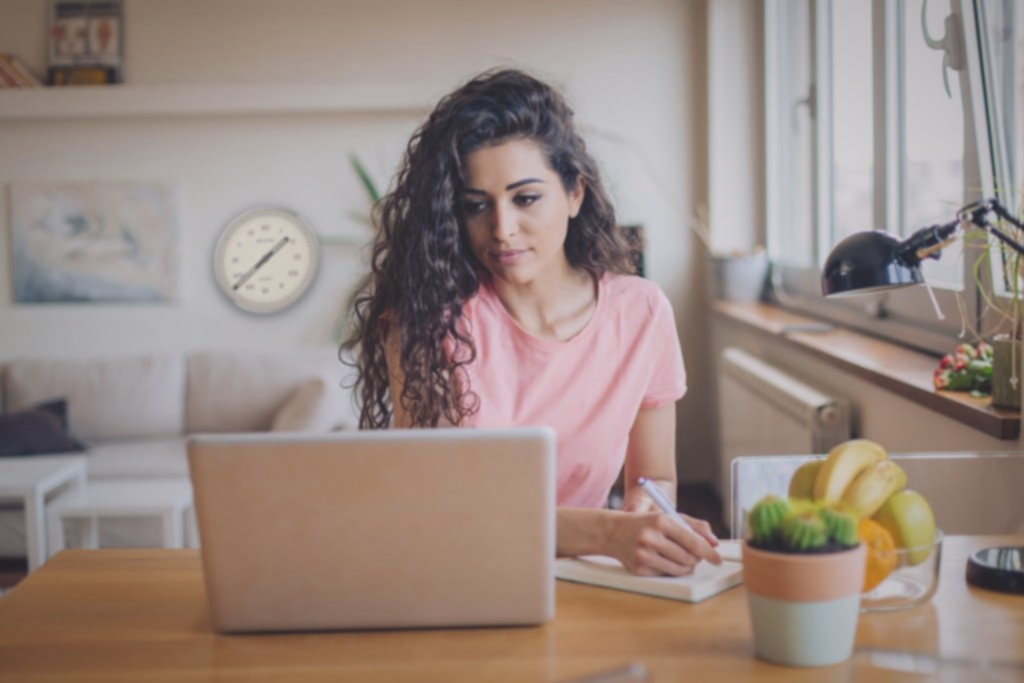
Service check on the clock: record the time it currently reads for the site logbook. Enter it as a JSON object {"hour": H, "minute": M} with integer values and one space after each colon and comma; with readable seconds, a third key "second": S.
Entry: {"hour": 1, "minute": 38}
